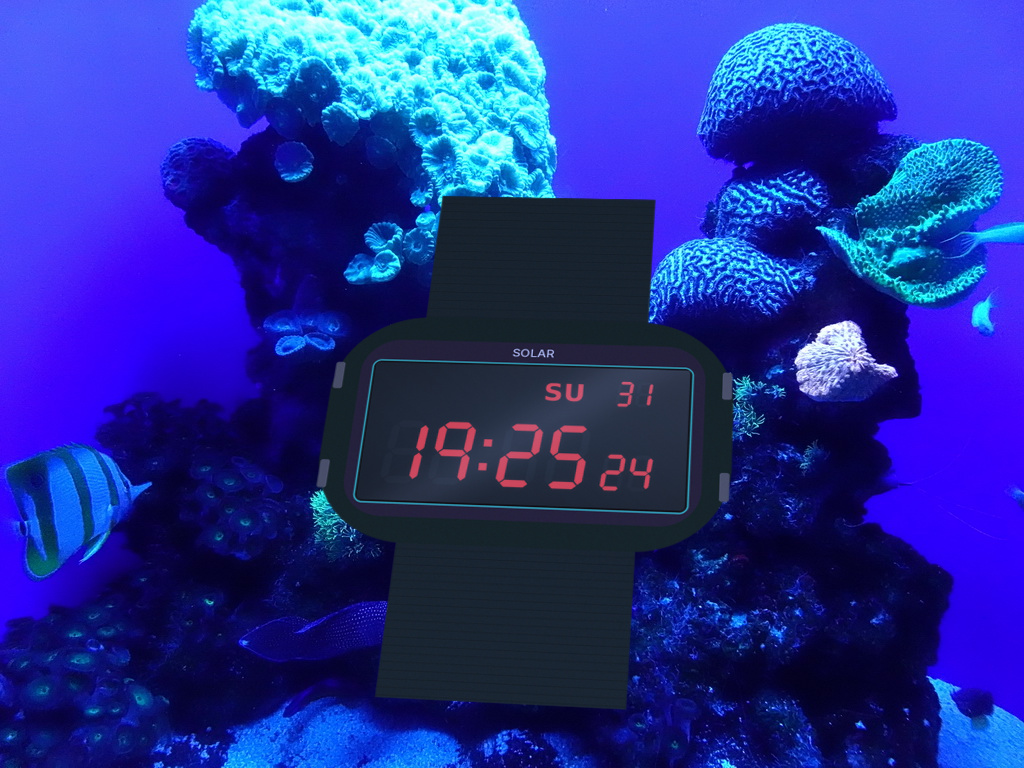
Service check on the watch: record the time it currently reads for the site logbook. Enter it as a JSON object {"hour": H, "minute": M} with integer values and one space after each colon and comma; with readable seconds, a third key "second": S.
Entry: {"hour": 19, "minute": 25, "second": 24}
